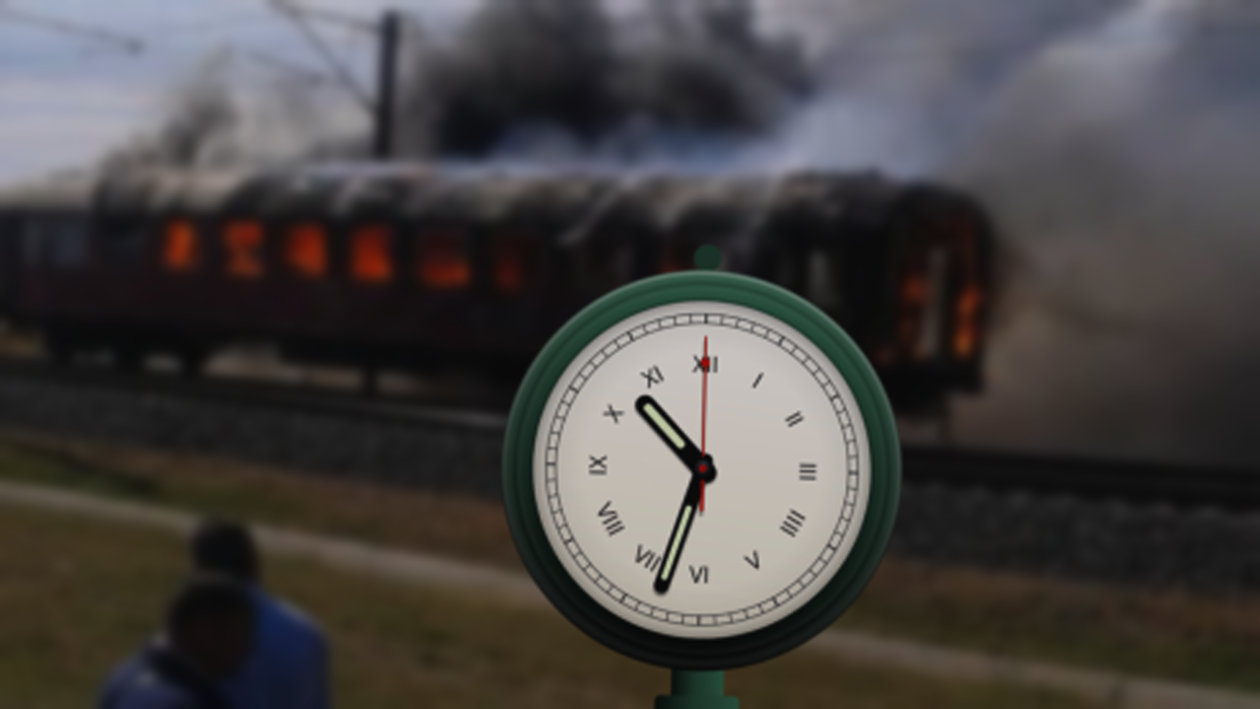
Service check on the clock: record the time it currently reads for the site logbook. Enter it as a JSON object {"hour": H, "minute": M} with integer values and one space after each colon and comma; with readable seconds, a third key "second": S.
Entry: {"hour": 10, "minute": 33, "second": 0}
